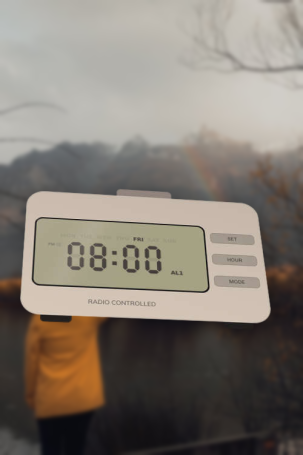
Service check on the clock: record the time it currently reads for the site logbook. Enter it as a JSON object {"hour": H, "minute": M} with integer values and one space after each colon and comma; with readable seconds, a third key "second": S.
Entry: {"hour": 8, "minute": 0}
